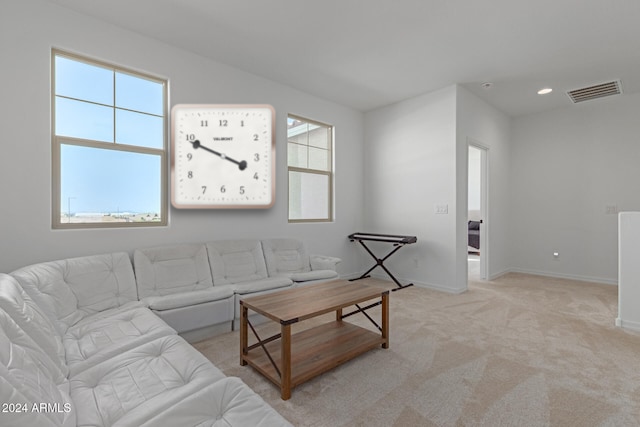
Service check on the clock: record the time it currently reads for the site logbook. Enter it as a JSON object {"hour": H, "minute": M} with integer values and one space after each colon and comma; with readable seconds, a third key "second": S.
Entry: {"hour": 3, "minute": 49}
